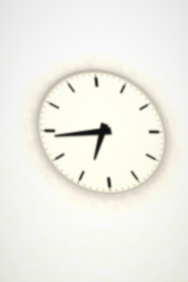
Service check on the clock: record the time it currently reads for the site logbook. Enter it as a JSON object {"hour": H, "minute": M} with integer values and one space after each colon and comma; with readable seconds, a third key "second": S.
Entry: {"hour": 6, "minute": 44}
